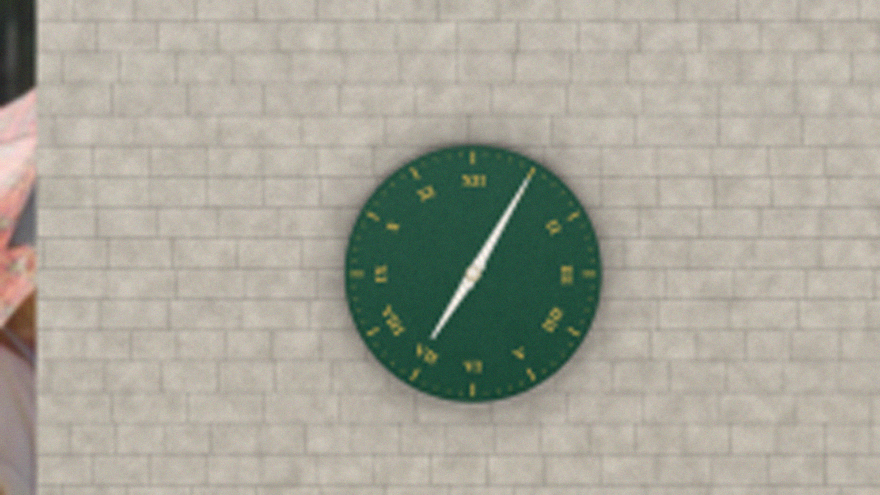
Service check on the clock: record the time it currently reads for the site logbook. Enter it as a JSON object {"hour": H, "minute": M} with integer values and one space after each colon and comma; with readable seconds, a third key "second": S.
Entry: {"hour": 7, "minute": 5}
